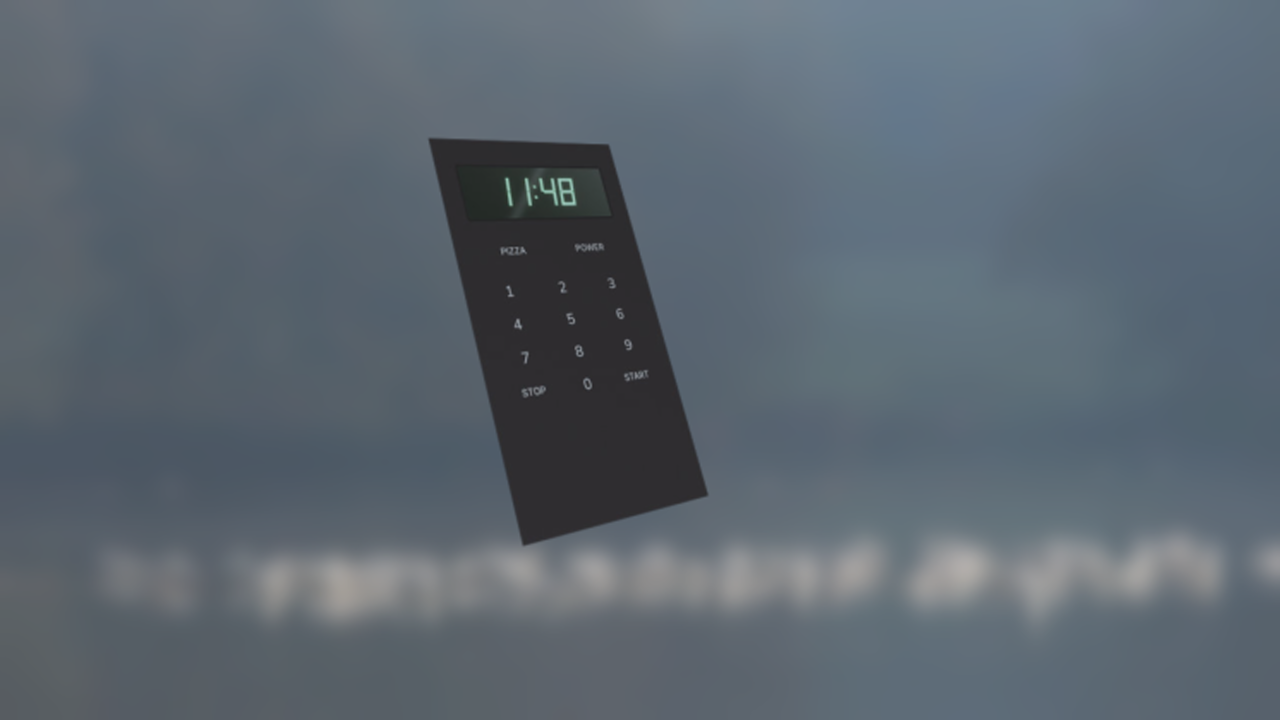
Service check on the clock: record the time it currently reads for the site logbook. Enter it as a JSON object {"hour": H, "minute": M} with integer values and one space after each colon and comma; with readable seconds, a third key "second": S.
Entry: {"hour": 11, "minute": 48}
